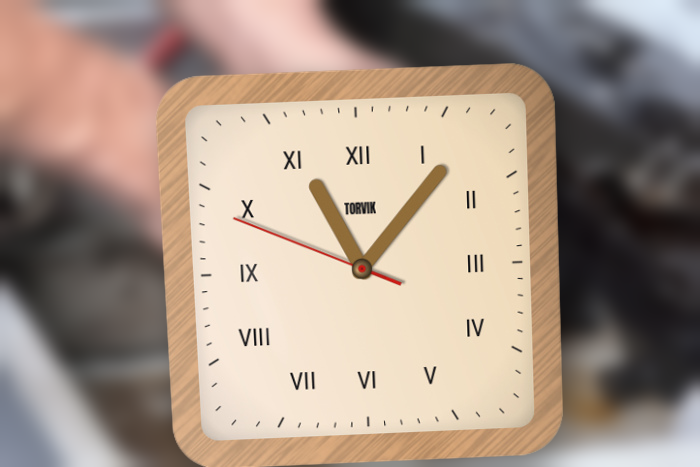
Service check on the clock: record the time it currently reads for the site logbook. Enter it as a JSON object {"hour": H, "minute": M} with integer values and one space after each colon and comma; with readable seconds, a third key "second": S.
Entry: {"hour": 11, "minute": 6, "second": 49}
